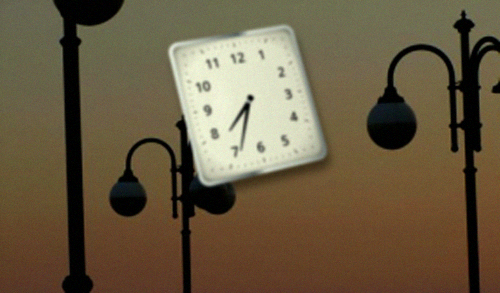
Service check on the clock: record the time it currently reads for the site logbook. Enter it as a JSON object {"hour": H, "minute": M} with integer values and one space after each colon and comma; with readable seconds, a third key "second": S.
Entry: {"hour": 7, "minute": 34}
